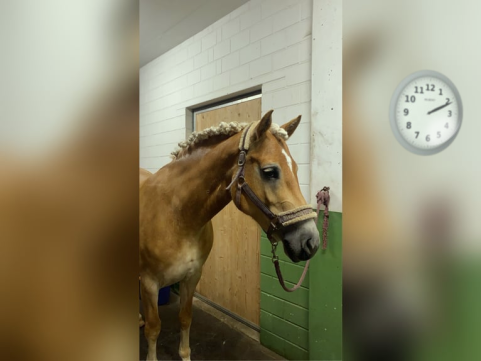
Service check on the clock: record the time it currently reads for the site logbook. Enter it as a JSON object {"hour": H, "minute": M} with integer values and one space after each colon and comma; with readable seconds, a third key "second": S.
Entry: {"hour": 2, "minute": 11}
